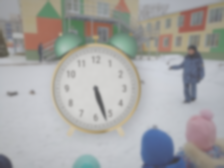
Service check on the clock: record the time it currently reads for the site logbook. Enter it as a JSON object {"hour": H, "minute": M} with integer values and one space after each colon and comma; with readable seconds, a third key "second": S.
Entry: {"hour": 5, "minute": 27}
